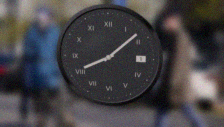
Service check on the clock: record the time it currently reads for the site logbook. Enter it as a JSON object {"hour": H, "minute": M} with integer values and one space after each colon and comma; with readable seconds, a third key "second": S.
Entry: {"hour": 8, "minute": 8}
